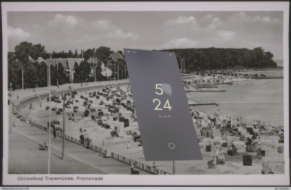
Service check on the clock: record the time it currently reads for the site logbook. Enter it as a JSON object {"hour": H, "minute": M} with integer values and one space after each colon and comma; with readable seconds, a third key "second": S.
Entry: {"hour": 5, "minute": 24}
